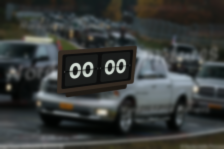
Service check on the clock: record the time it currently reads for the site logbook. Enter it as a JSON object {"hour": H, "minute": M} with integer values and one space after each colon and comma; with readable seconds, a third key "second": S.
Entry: {"hour": 0, "minute": 0}
